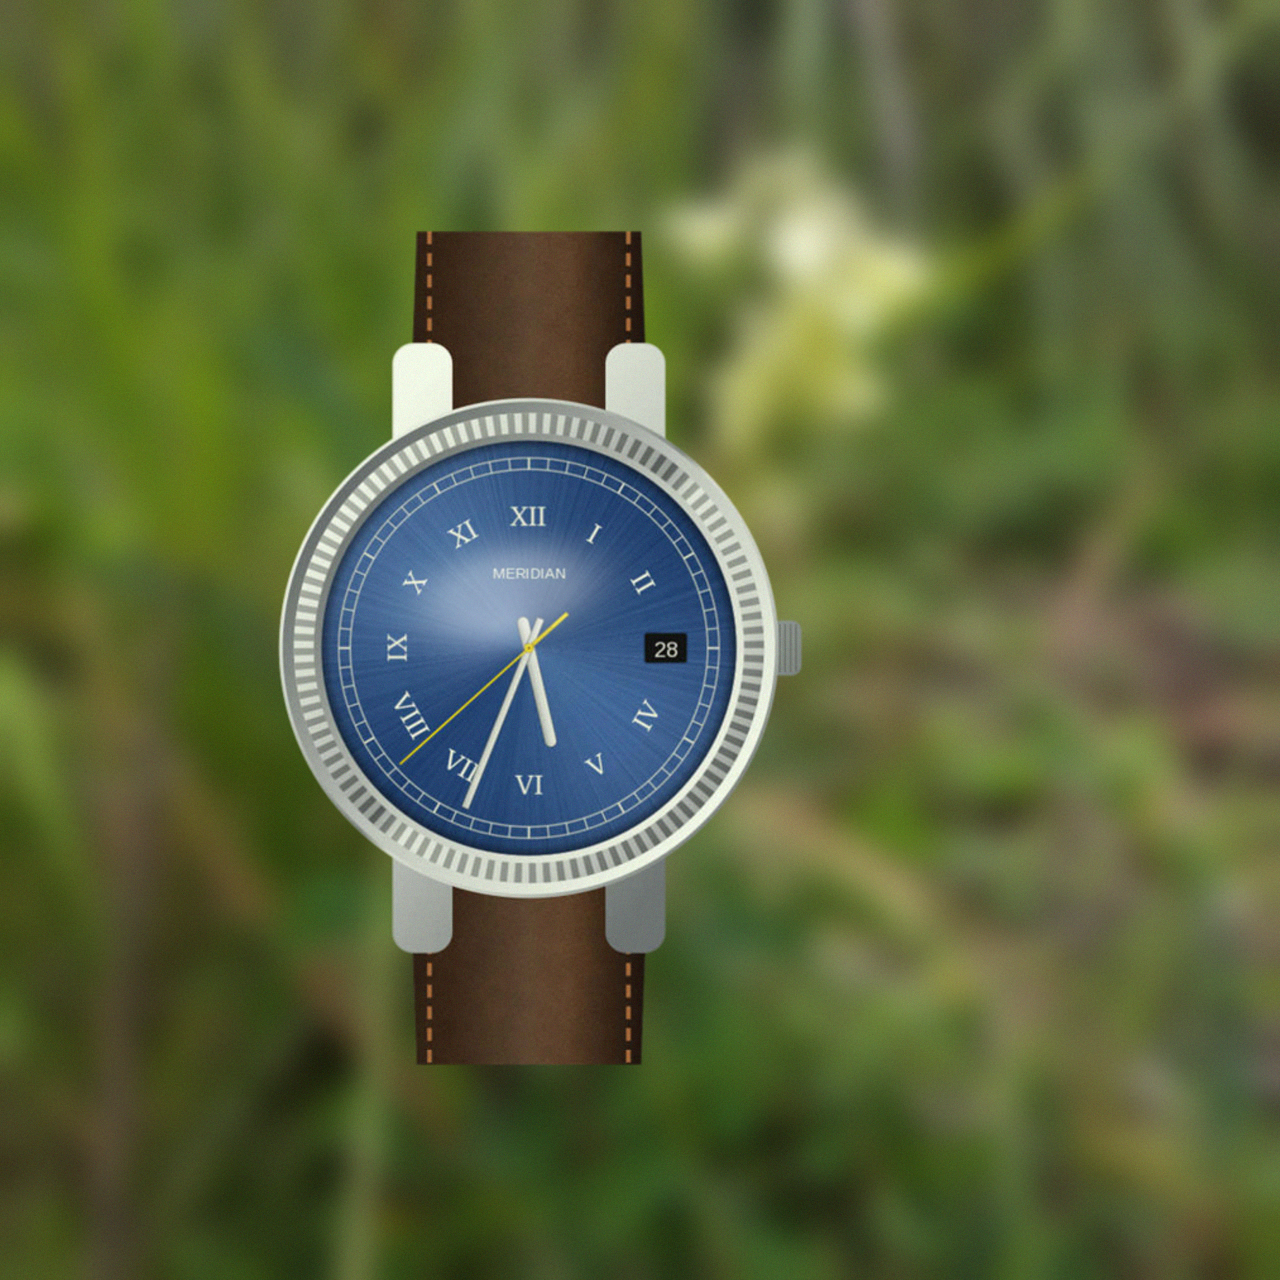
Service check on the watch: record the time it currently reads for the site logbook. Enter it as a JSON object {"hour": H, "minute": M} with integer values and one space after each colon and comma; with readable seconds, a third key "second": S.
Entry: {"hour": 5, "minute": 33, "second": 38}
